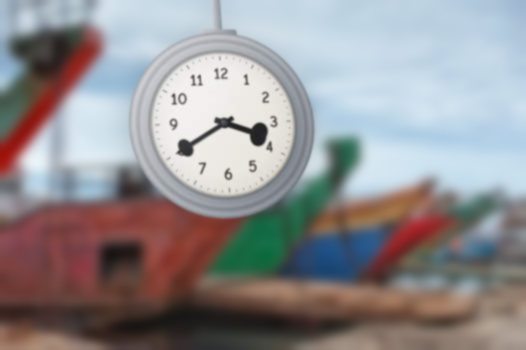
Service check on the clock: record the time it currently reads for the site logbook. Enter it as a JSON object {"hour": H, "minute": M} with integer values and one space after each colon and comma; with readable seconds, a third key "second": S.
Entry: {"hour": 3, "minute": 40}
